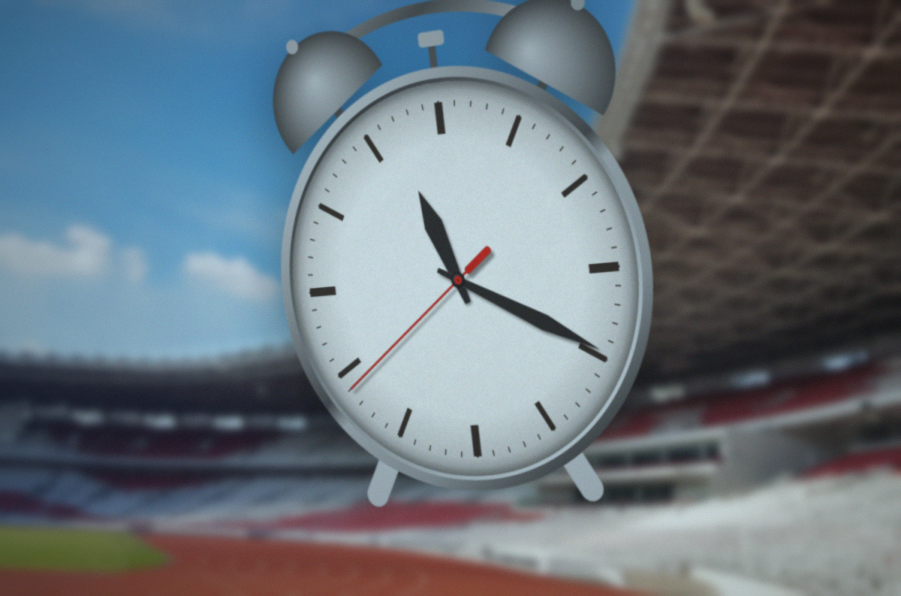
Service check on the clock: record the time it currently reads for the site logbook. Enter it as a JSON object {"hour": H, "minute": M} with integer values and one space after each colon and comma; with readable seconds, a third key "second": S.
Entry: {"hour": 11, "minute": 19, "second": 39}
